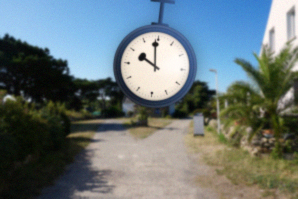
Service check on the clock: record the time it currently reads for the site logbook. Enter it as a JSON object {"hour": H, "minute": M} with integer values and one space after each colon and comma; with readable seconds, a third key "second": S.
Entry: {"hour": 9, "minute": 59}
